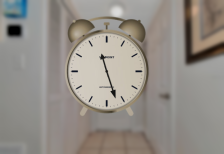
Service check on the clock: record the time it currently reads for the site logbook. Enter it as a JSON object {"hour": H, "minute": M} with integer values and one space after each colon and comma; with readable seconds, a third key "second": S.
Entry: {"hour": 11, "minute": 27}
